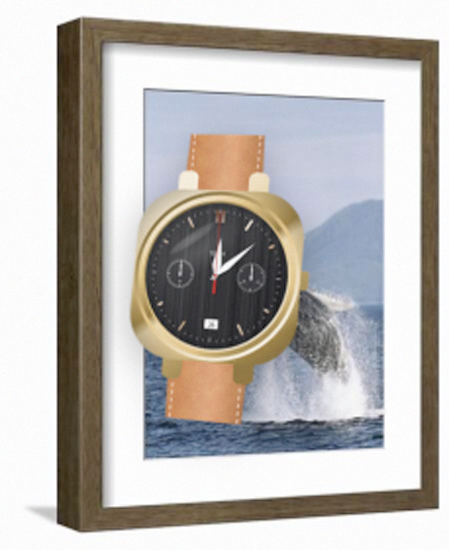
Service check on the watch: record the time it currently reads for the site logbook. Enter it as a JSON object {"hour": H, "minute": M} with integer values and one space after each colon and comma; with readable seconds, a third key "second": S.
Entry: {"hour": 12, "minute": 8}
